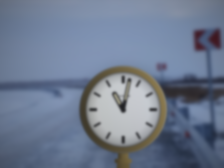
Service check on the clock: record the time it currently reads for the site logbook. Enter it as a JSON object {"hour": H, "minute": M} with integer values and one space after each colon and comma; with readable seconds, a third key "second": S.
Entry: {"hour": 11, "minute": 2}
